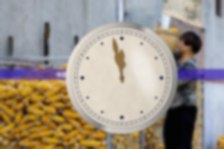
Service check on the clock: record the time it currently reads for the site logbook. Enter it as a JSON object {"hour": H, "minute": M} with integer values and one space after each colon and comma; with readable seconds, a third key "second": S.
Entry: {"hour": 11, "minute": 58}
